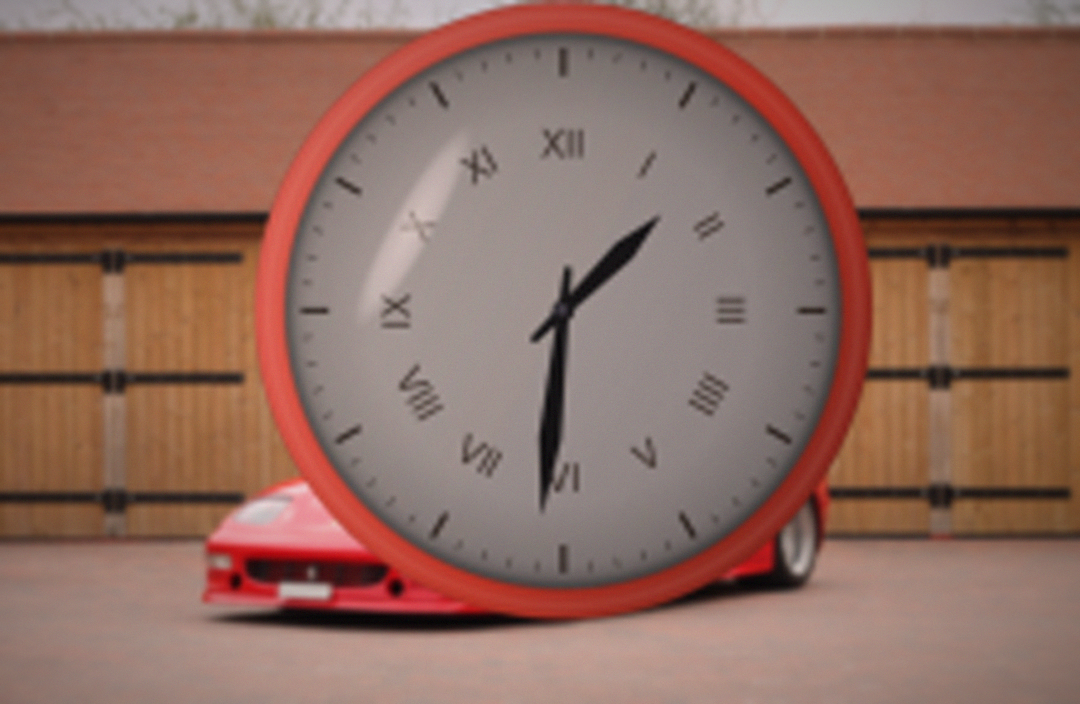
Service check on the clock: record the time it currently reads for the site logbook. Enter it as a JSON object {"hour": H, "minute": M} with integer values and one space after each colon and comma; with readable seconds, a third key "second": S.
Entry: {"hour": 1, "minute": 31}
